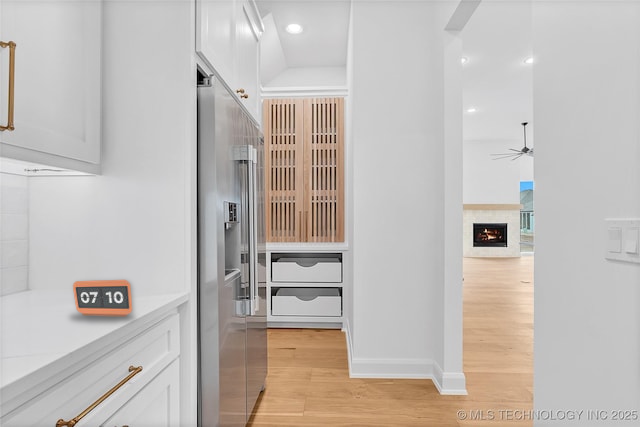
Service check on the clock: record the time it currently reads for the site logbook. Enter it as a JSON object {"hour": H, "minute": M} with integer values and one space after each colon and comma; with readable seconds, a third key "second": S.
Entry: {"hour": 7, "minute": 10}
